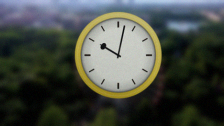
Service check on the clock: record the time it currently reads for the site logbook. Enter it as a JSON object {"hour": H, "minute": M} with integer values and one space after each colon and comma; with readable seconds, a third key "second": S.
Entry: {"hour": 10, "minute": 2}
